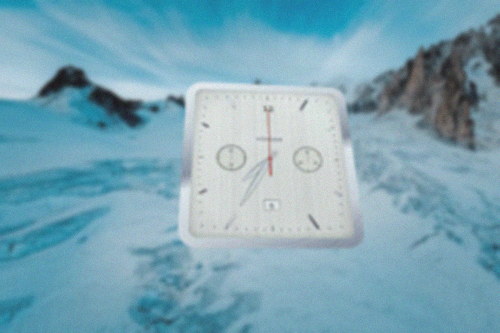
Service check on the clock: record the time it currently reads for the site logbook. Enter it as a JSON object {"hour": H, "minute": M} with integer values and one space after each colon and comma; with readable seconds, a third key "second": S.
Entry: {"hour": 7, "minute": 35}
